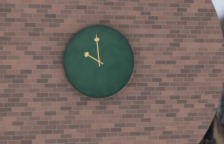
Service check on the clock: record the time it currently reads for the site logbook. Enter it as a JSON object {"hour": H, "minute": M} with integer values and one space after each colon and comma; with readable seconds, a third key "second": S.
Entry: {"hour": 9, "minute": 59}
